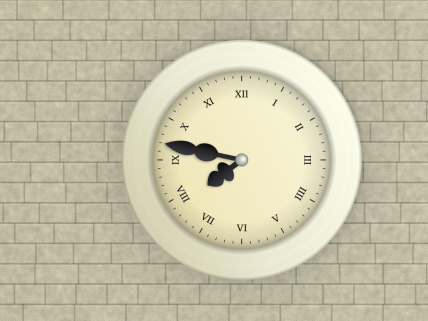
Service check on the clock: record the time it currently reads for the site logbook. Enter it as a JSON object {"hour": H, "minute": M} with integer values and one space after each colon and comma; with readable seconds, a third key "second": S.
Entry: {"hour": 7, "minute": 47}
